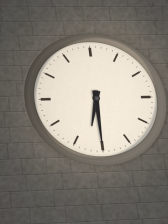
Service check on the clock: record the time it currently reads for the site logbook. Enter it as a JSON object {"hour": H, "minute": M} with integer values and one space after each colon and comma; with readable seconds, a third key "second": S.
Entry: {"hour": 6, "minute": 30}
